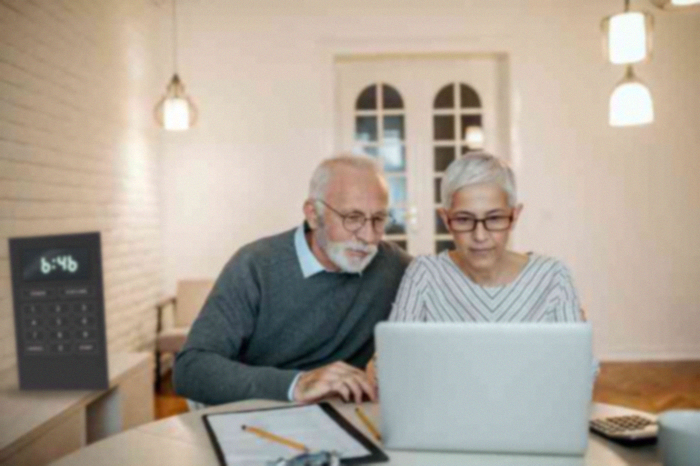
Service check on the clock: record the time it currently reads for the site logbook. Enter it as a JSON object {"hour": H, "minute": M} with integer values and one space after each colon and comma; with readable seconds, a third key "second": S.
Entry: {"hour": 6, "minute": 46}
